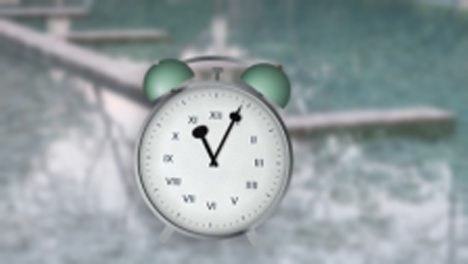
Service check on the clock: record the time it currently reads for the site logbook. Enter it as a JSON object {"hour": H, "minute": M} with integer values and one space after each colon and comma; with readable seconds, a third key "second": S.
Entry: {"hour": 11, "minute": 4}
